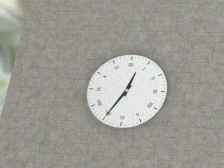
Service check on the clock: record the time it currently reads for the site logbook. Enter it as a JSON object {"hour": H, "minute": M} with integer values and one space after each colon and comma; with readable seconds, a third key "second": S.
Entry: {"hour": 12, "minute": 35}
